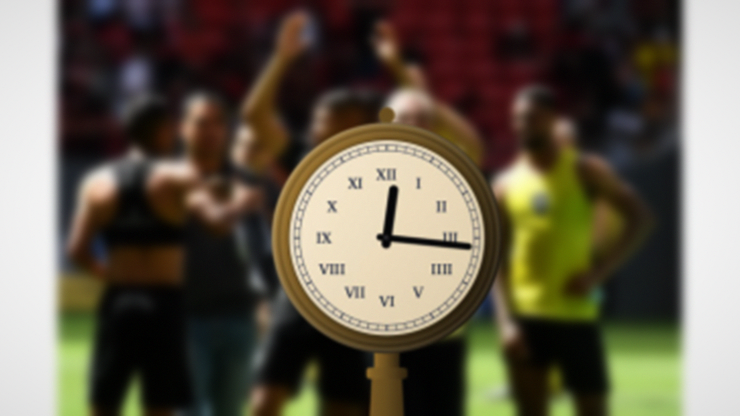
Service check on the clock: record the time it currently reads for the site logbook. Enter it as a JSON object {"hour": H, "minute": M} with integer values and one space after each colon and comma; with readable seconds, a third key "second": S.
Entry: {"hour": 12, "minute": 16}
